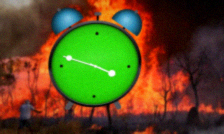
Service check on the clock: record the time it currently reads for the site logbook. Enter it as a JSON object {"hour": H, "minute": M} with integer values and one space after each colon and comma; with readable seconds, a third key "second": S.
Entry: {"hour": 3, "minute": 48}
